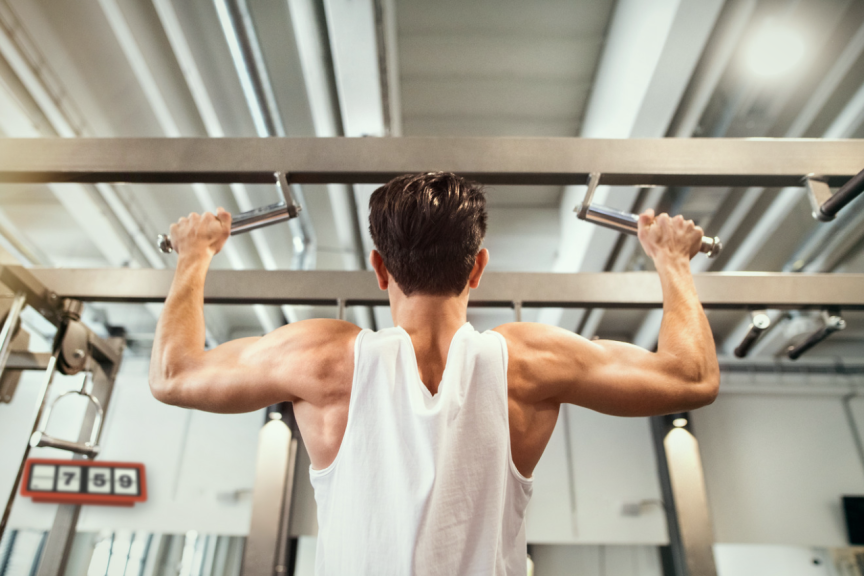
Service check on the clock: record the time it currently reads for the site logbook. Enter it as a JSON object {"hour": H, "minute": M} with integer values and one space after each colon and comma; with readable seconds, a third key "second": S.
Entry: {"hour": 7, "minute": 59}
